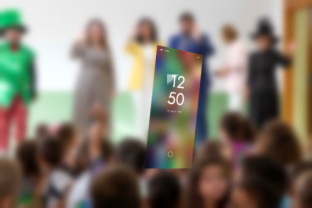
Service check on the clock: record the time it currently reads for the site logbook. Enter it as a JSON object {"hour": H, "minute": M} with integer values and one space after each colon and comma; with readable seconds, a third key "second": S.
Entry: {"hour": 12, "minute": 50}
